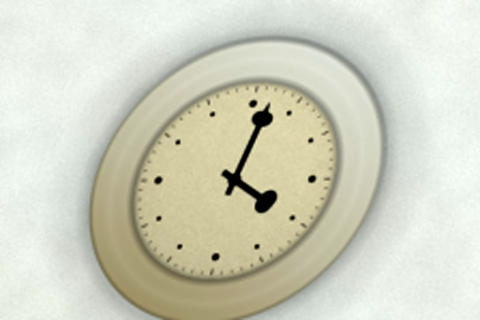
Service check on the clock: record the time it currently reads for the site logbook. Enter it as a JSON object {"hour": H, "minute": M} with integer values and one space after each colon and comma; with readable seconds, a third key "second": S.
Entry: {"hour": 4, "minute": 2}
